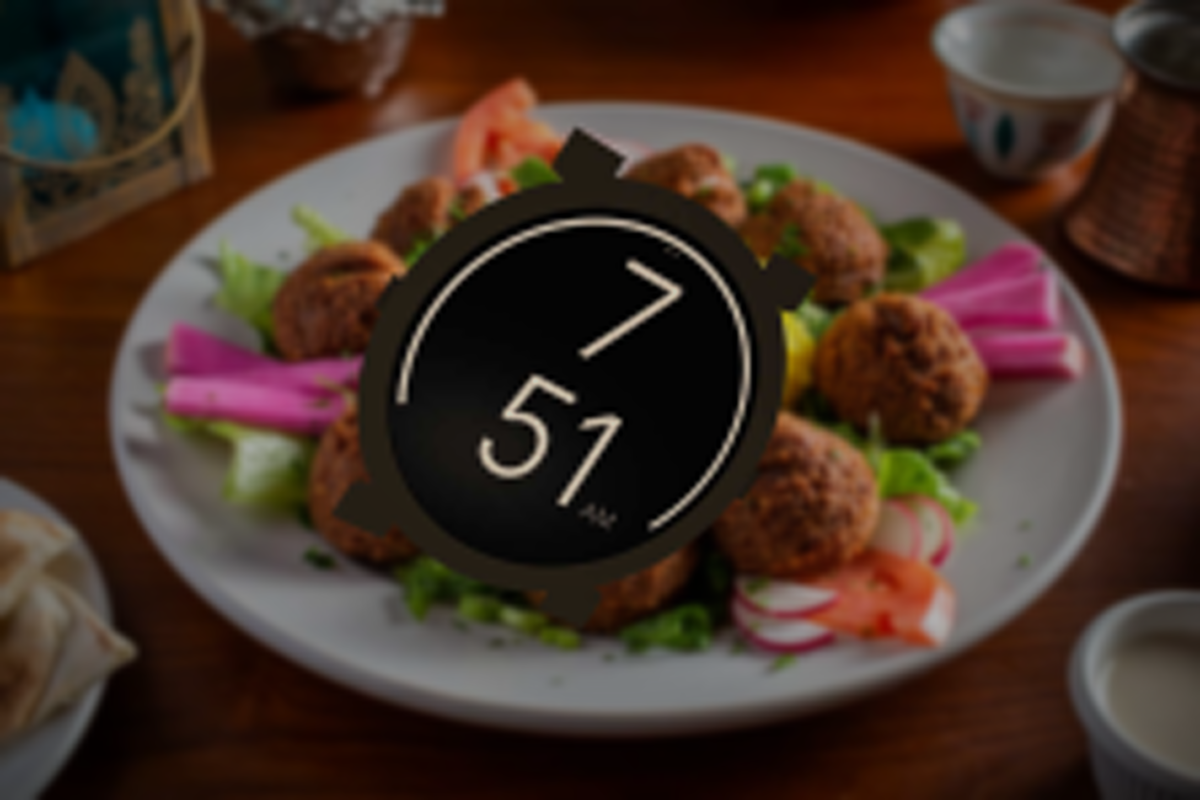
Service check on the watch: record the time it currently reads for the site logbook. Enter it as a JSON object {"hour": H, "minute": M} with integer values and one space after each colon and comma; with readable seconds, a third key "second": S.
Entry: {"hour": 7, "minute": 51}
